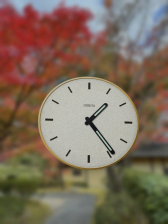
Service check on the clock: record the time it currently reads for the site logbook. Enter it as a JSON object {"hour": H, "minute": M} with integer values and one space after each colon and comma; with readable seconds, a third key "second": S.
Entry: {"hour": 1, "minute": 24}
